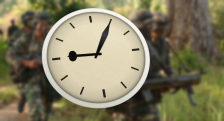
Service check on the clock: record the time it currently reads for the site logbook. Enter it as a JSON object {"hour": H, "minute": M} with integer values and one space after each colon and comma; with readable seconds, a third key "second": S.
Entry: {"hour": 9, "minute": 5}
